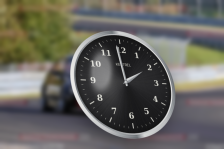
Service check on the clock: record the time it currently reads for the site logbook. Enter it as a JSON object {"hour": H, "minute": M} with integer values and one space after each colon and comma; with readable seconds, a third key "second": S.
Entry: {"hour": 1, "minute": 59}
